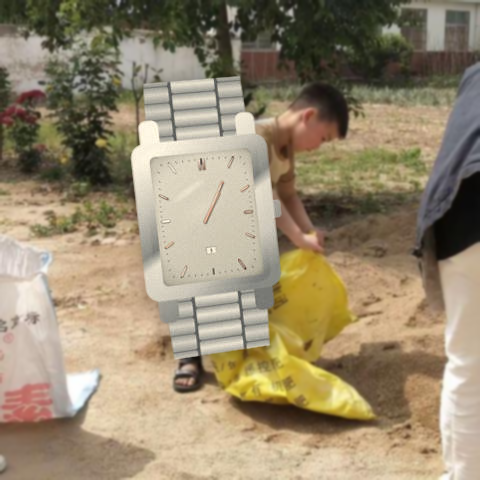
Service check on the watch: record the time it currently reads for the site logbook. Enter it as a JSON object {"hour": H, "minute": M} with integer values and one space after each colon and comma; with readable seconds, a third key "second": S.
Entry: {"hour": 1, "minute": 5}
